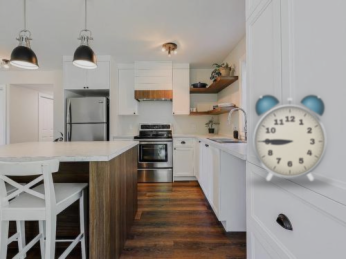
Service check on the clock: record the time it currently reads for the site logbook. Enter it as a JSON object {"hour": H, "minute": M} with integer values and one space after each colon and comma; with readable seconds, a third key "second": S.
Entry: {"hour": 8, "minute": 45}
